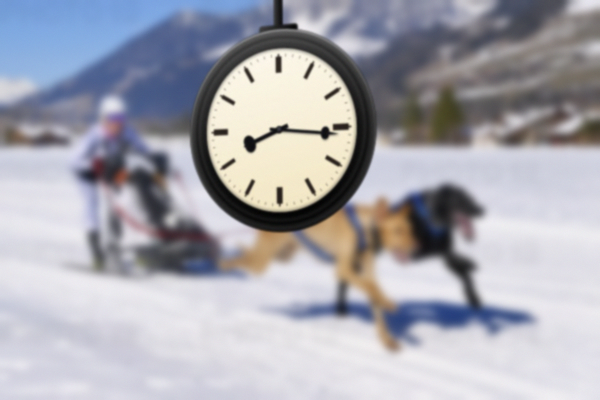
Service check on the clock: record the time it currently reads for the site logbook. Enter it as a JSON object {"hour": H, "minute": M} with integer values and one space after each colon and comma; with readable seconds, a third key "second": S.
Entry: {"hour": 8, "minute": 16}
